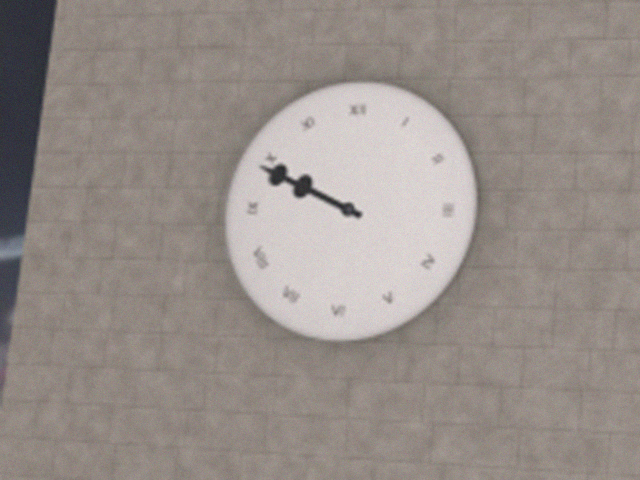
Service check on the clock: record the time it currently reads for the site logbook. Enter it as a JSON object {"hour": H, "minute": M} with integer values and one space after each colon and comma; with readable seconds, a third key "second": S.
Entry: {"hour": 9, "minute": 49}
